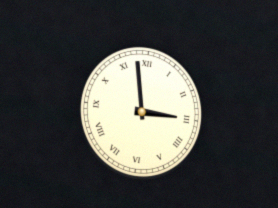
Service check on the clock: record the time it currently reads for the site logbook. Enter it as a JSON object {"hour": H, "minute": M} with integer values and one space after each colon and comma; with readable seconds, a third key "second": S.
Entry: {"hour": 2, "minute": 58}
